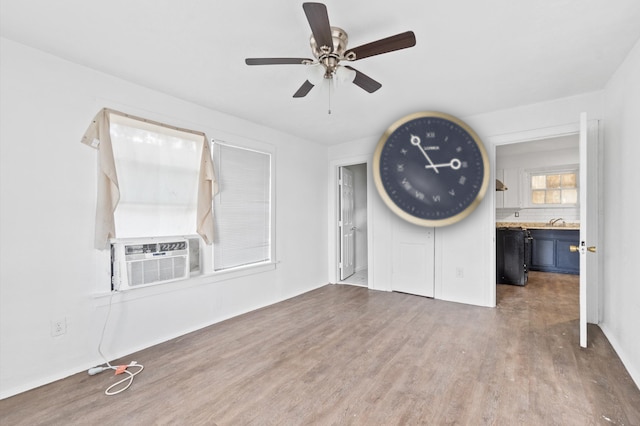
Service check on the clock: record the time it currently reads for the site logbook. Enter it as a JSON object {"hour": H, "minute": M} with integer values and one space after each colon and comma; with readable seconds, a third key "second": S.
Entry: {"hour": 2, "minute": 55}
